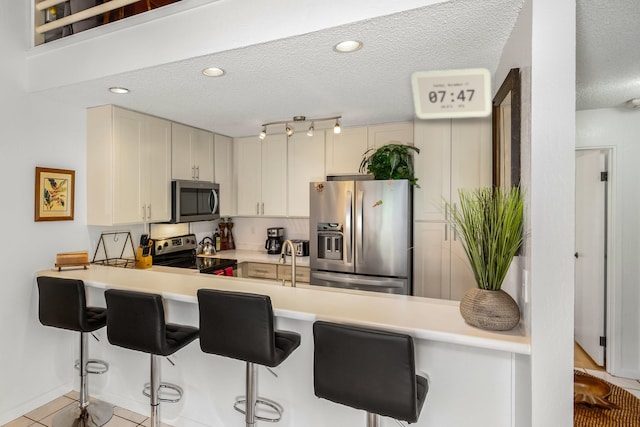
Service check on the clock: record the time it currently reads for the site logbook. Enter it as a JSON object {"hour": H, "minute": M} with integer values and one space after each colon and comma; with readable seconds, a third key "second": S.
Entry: {"hour": 7, "minute": 47}
